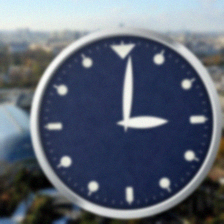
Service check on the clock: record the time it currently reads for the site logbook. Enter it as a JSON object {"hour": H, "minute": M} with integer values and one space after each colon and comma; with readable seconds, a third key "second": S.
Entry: {"hour": 3, "minute": 1}
